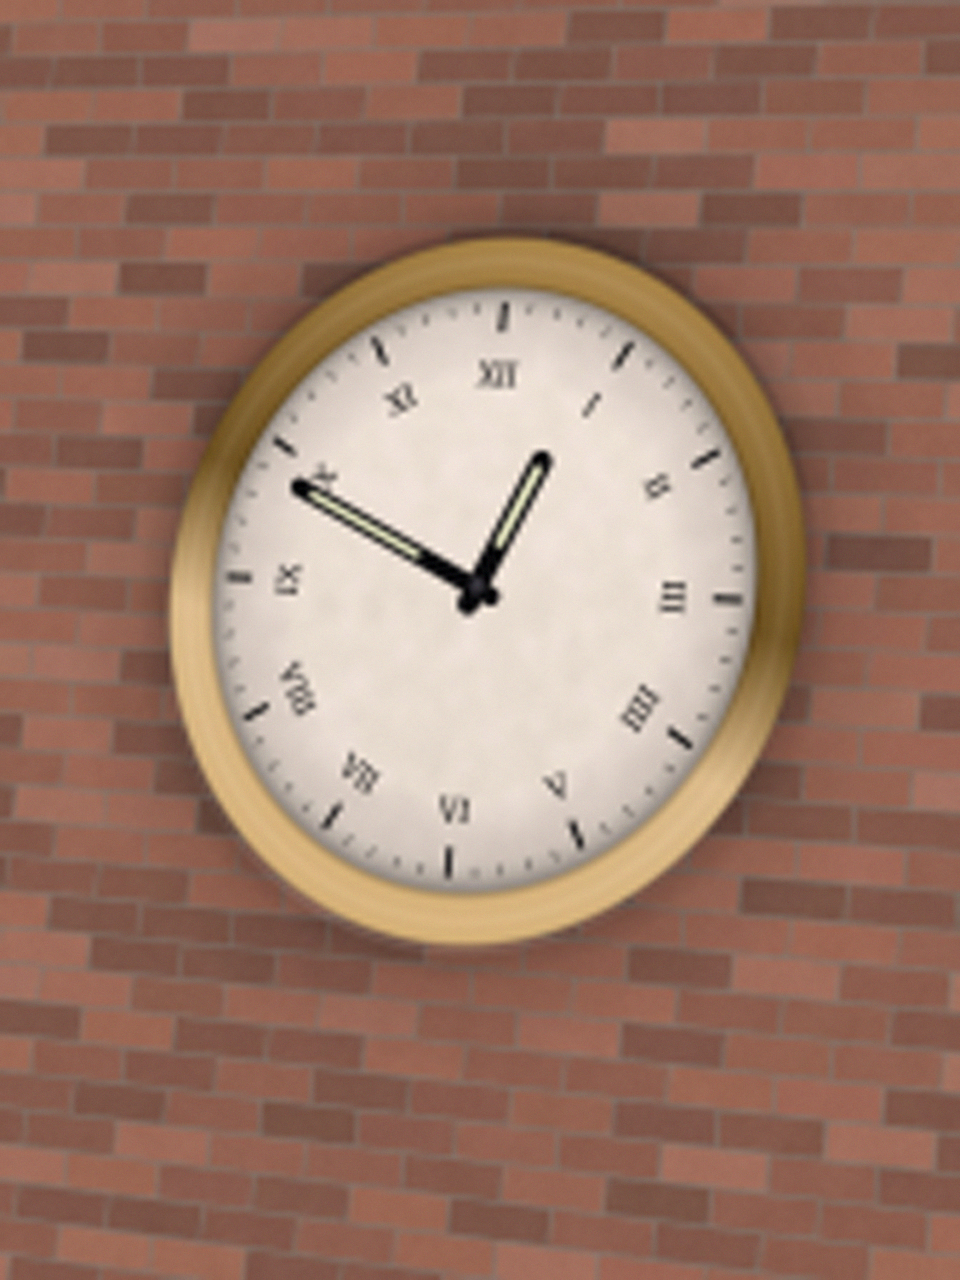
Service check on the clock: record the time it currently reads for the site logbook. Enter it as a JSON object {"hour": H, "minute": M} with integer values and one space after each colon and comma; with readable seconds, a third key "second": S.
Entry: {"hour": 12, "minute": 49}
